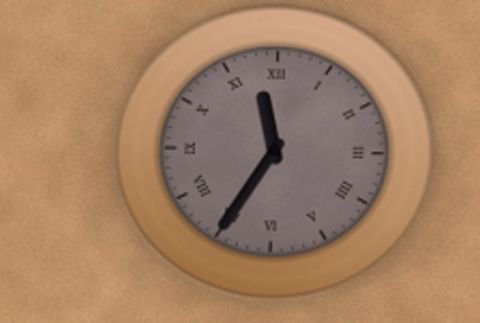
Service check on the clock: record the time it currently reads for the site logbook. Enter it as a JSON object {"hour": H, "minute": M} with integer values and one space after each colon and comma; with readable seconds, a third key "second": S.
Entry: {"hour": 11, "minute": 35}
